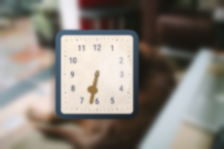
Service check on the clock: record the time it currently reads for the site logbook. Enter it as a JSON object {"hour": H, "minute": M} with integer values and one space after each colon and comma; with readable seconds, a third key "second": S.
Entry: {"hour": 6, "minute": 32}
